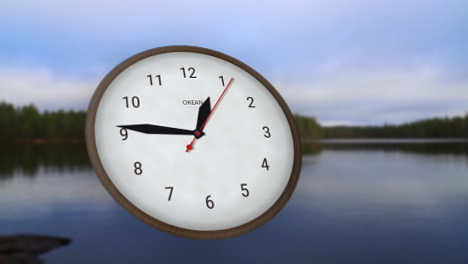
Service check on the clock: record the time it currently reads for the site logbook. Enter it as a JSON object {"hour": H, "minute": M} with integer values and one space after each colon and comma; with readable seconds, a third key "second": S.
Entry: {"hour": 12, "minute": 46, "second": 6}
